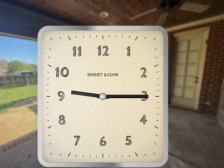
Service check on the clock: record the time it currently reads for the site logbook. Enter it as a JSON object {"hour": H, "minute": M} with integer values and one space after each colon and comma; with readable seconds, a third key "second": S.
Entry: {"hour": 9, "minute": 15}
